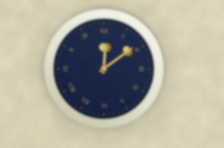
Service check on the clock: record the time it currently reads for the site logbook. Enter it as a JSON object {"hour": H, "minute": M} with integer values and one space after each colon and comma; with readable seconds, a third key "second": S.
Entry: {"hour": 12, "minute": 9}
